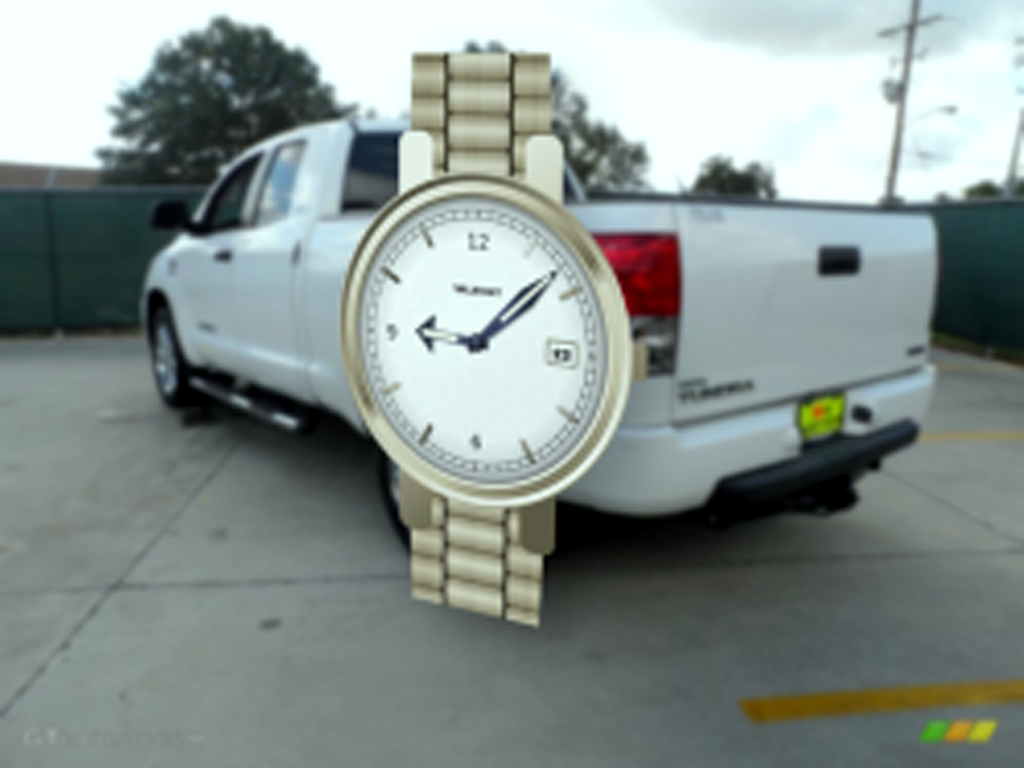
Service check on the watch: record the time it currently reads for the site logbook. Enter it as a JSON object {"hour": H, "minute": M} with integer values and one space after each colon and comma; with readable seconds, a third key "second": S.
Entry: {"hour": 9, "minute": 8}
